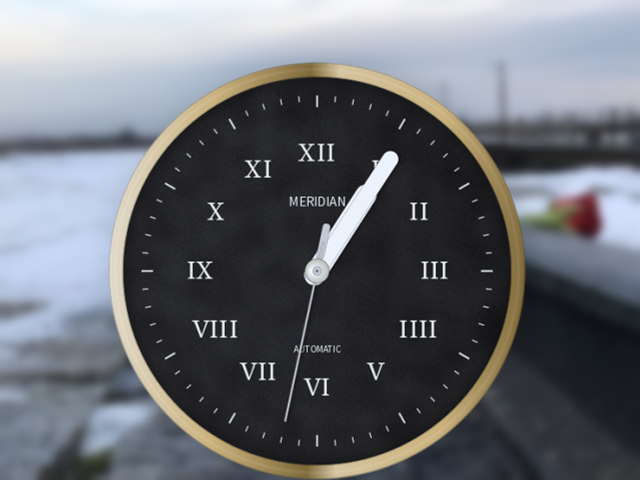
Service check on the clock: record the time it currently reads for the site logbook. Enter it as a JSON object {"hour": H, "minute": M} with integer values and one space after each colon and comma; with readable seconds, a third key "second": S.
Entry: {"hour": 1, "minute": 5, "second": 32}
